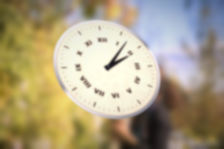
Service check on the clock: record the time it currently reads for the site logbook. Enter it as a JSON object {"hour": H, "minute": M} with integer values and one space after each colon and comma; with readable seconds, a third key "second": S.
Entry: {"hour": 2, "minute": 7}
